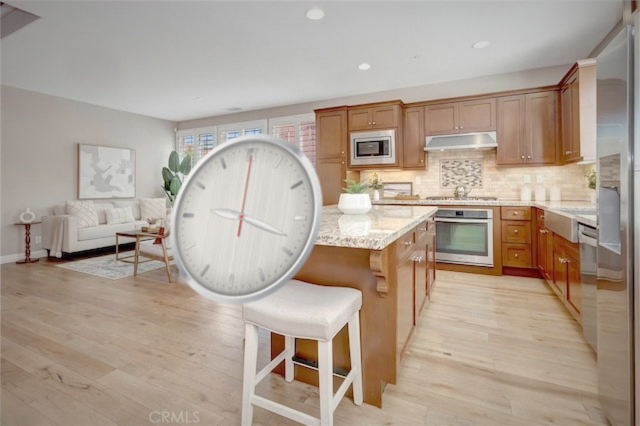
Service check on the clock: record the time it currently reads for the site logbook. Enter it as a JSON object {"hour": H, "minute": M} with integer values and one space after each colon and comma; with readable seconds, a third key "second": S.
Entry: {"hour": 9, "minute": 18, "second": 0}
